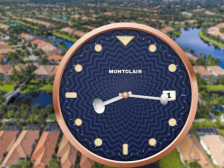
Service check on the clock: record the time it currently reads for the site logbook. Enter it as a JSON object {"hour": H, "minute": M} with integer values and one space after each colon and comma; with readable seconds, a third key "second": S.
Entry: {"hour": 8, "minute": 16}
